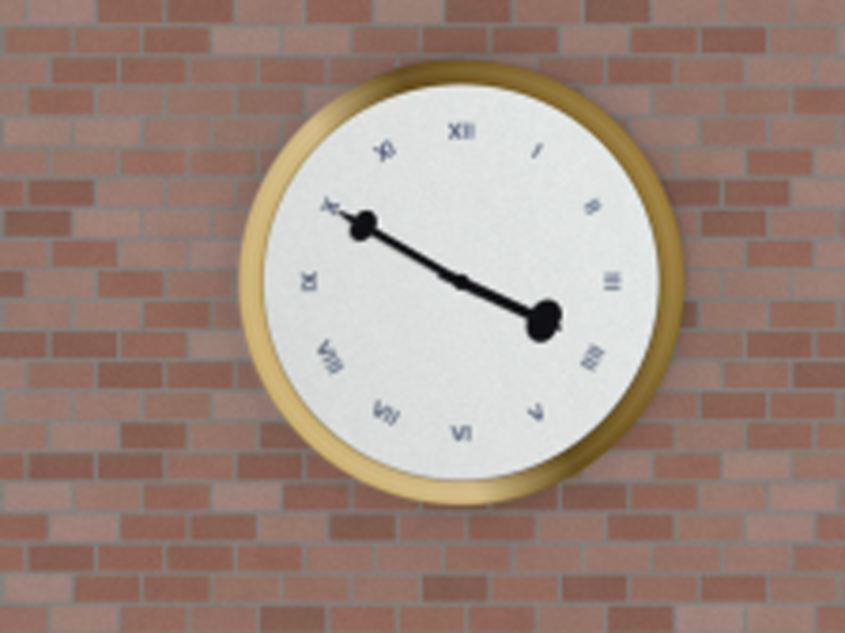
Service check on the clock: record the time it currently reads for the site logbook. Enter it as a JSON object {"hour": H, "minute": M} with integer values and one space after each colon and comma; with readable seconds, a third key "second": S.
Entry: {"hour": 3, "minute": 50}
